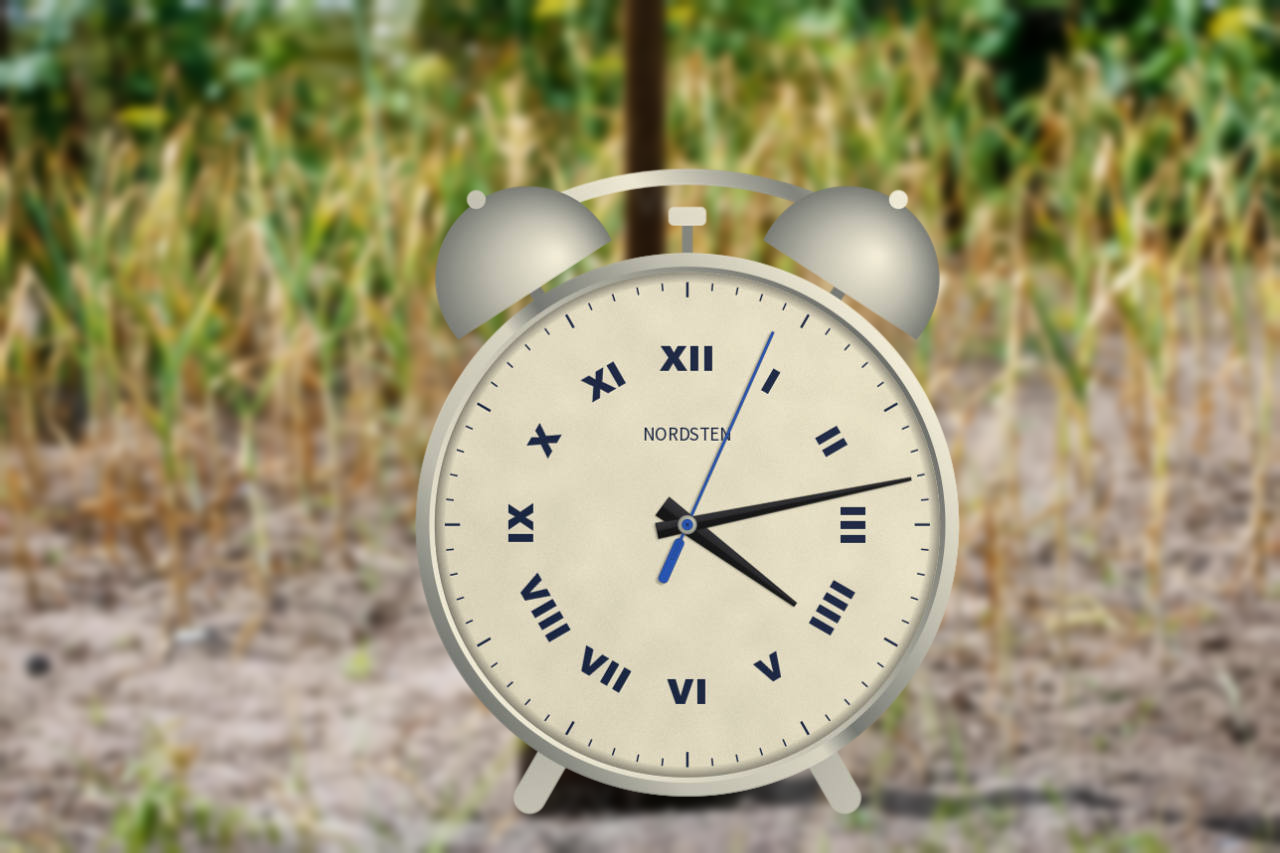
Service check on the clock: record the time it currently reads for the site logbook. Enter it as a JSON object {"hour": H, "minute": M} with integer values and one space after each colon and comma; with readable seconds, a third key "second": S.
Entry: {"hour": 4, "minute": 13, "second": 4}
